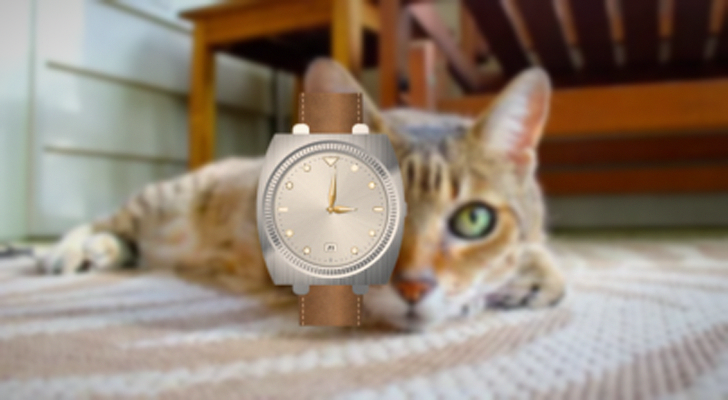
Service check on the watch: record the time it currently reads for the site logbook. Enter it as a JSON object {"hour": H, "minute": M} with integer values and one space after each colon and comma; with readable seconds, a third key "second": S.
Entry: {"hour": 3, "minute": 1}
